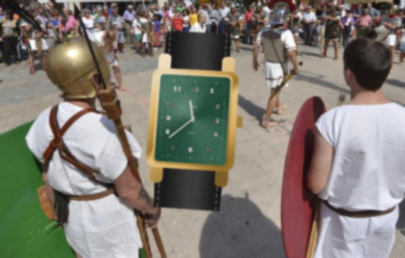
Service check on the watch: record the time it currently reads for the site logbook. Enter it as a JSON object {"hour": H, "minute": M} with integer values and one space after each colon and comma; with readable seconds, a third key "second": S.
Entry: {"hour": 11, "minute": 38}
